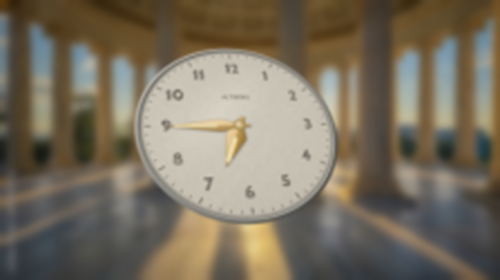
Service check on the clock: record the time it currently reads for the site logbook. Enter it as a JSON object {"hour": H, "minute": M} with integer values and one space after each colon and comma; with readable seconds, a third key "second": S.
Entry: {"hour": 6, "minute": 45}
